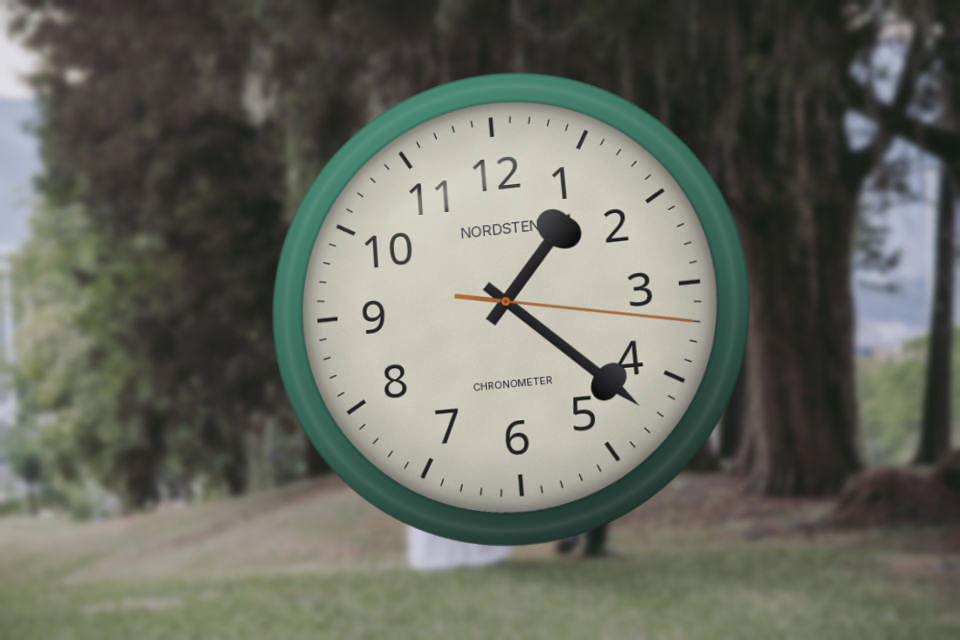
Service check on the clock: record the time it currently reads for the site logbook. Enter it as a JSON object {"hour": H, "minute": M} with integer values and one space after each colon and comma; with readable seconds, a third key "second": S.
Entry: {"hour": 1, "minute": 22, "second": 17}
